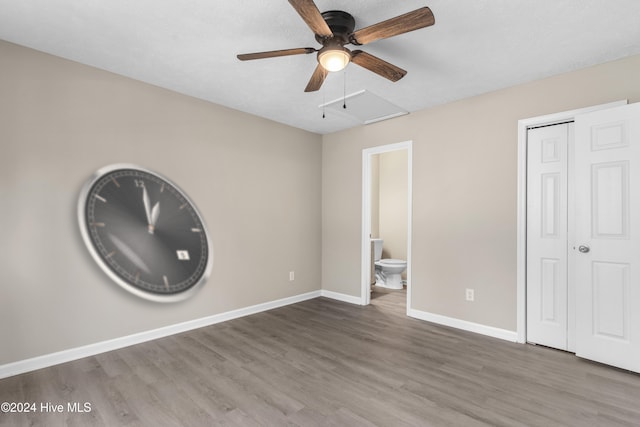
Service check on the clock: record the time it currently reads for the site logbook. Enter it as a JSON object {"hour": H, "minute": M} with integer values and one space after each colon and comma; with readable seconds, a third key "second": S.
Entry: {"hour": 1, "minute": 1}
